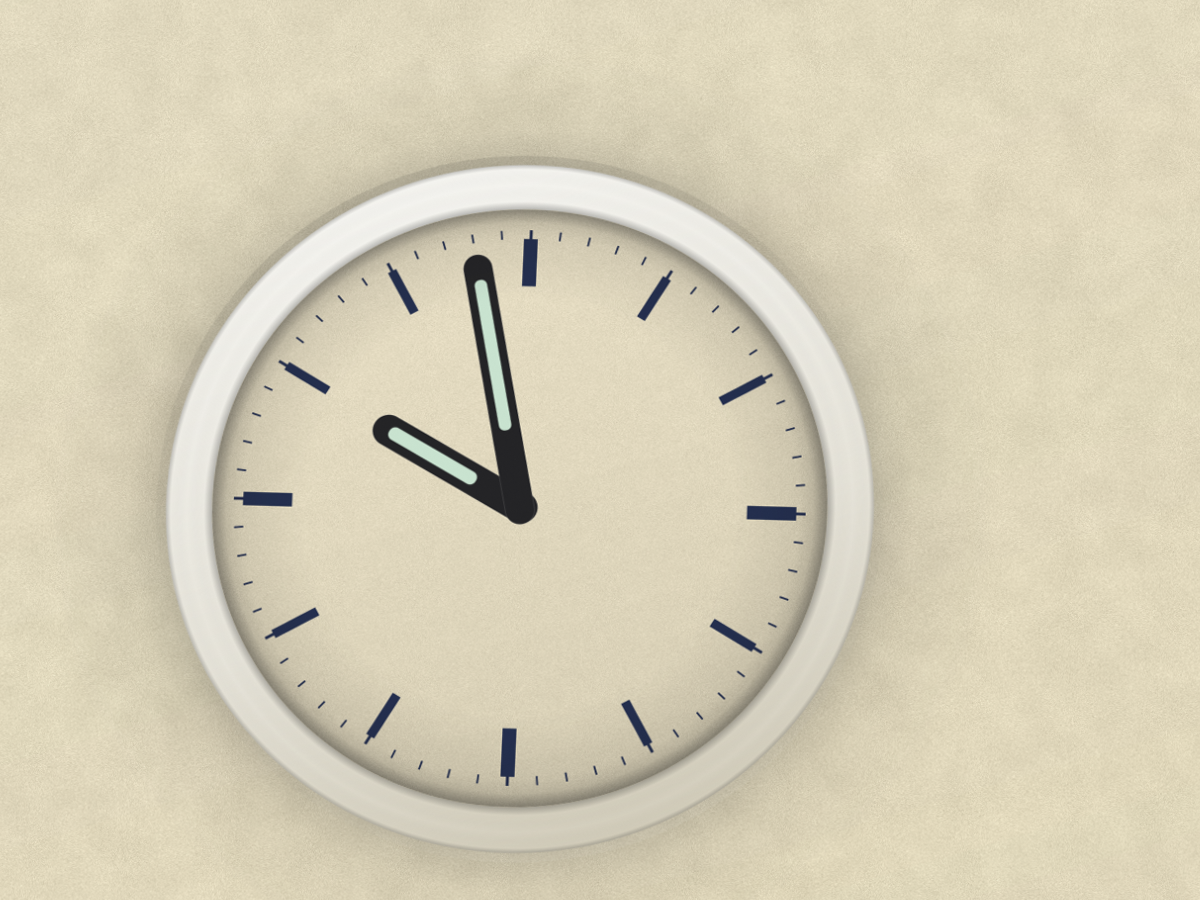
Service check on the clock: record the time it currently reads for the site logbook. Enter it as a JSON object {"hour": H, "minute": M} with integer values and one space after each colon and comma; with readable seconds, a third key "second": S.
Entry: {"hour": 9, "minute": 58}
